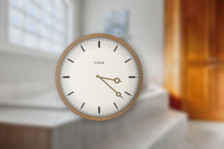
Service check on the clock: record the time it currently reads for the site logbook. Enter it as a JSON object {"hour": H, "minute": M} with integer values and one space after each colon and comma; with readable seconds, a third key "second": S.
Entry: {"hour": 3, "minute": 22}
